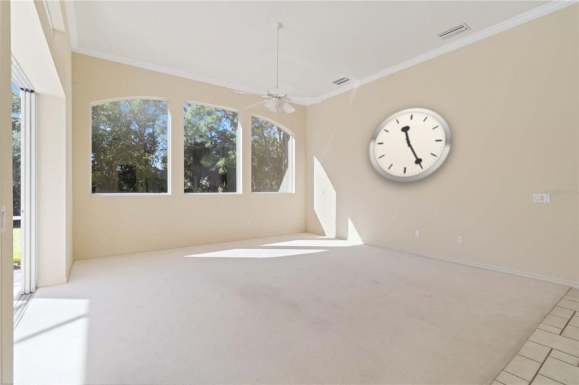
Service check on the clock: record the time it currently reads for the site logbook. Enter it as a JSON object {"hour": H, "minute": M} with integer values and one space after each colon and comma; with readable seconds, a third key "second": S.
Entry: {"hour": 11, "minute": 25}
